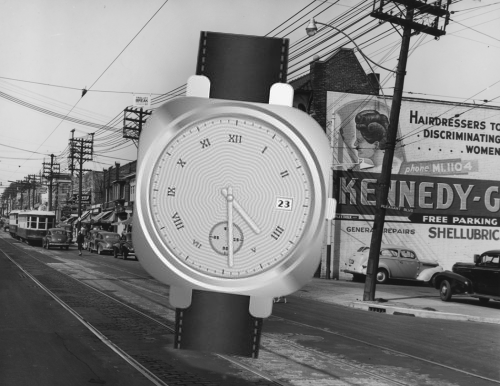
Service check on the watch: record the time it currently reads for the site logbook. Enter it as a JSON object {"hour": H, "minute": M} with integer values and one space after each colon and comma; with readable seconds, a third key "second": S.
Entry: {"hour": 4, "minute": 29}
